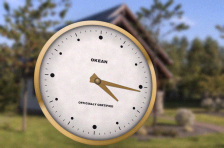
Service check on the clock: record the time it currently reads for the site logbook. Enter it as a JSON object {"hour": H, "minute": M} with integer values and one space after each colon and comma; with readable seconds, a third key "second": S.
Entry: {"hour": 4, "minute": 16}
